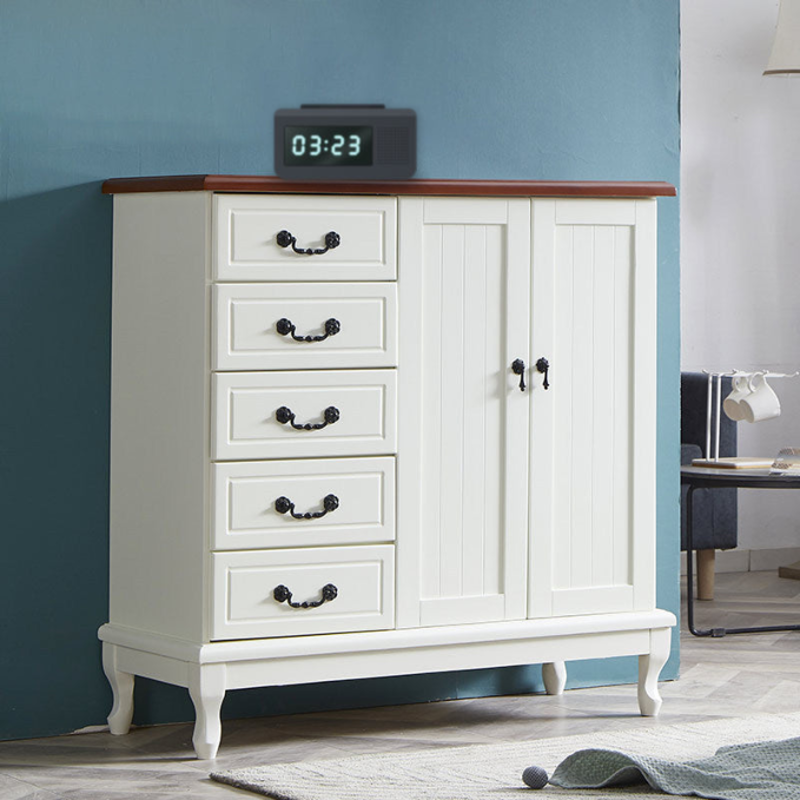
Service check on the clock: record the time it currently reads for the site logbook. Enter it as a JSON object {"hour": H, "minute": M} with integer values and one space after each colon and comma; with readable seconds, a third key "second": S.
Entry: {"hour": 3, "minute": 23}
